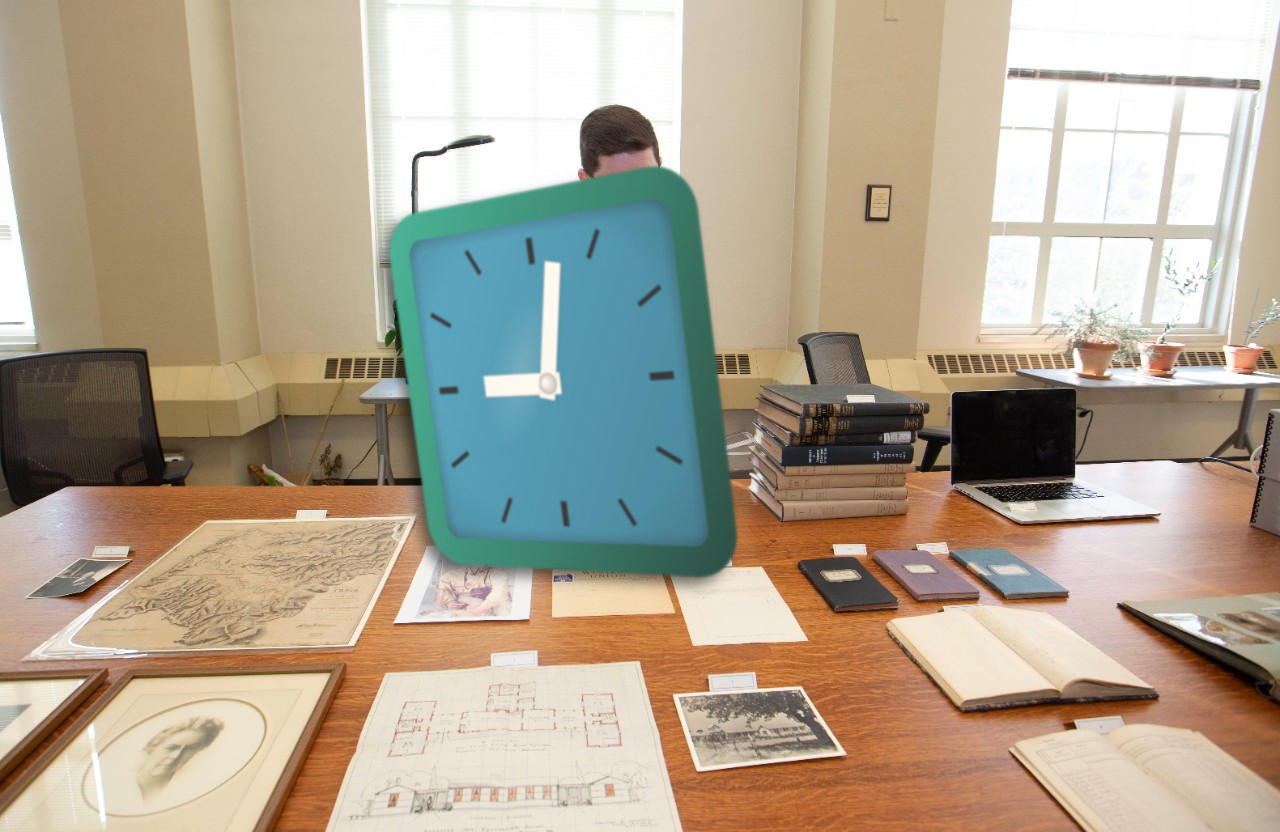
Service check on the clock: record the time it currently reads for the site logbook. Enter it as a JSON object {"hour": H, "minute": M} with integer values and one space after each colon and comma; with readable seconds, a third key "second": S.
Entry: {"hour": 9, "minute": 2}
